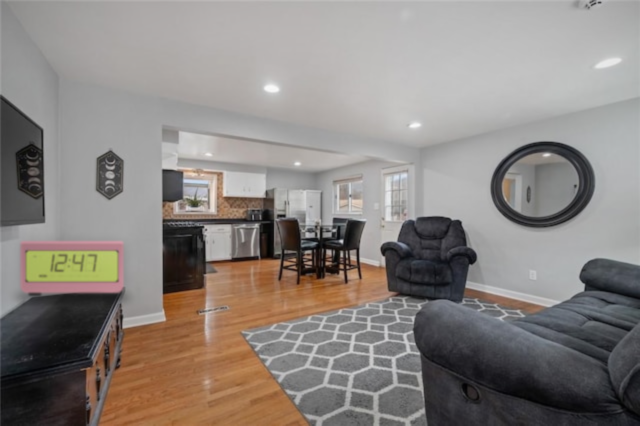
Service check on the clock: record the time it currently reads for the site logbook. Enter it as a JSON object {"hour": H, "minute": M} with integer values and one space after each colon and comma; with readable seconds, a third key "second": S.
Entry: {"hour": 12, "minute": 47}
